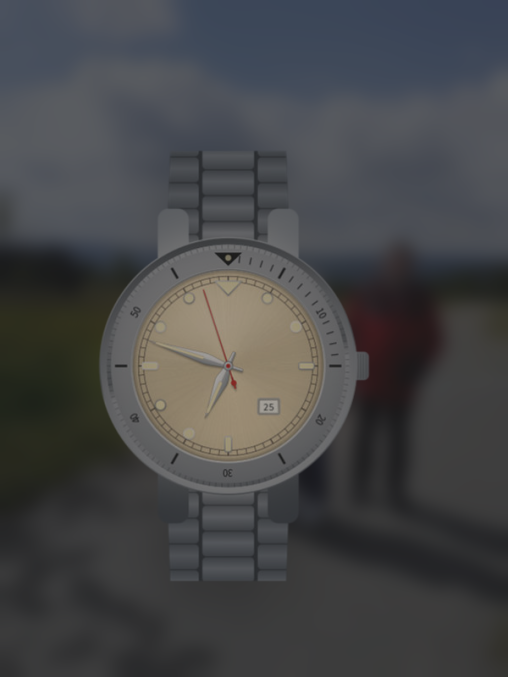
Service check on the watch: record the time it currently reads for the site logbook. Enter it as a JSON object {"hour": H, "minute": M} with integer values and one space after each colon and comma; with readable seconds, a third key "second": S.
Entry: {"hour": 6, "minute": 47, "second": 57}
